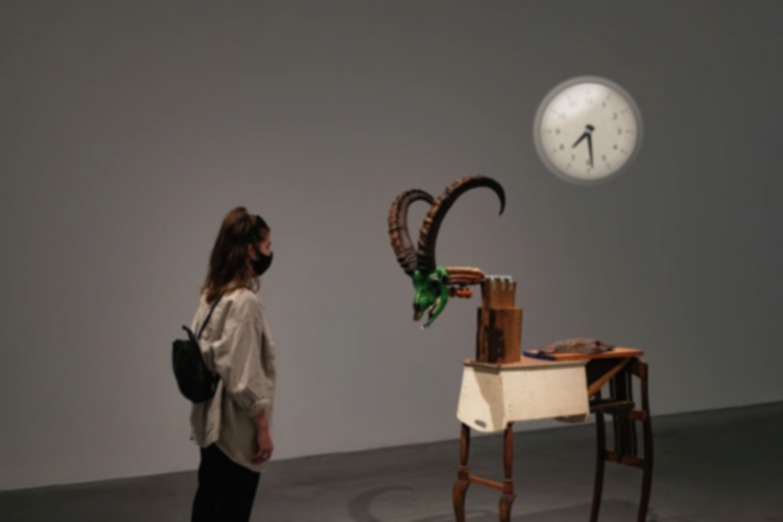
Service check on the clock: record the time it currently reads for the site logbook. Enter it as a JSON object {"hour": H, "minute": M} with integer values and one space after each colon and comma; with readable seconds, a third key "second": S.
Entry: {"hour": 7, "minute": 29}
